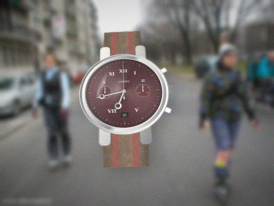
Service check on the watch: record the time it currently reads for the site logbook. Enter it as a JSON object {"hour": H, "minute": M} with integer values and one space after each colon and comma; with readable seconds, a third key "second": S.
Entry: {"hour": 6, "minute": 43}
